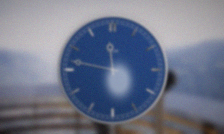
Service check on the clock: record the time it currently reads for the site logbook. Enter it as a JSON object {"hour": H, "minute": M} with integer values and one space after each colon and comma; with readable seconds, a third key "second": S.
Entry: {"hour": 11, "minute": 47}
